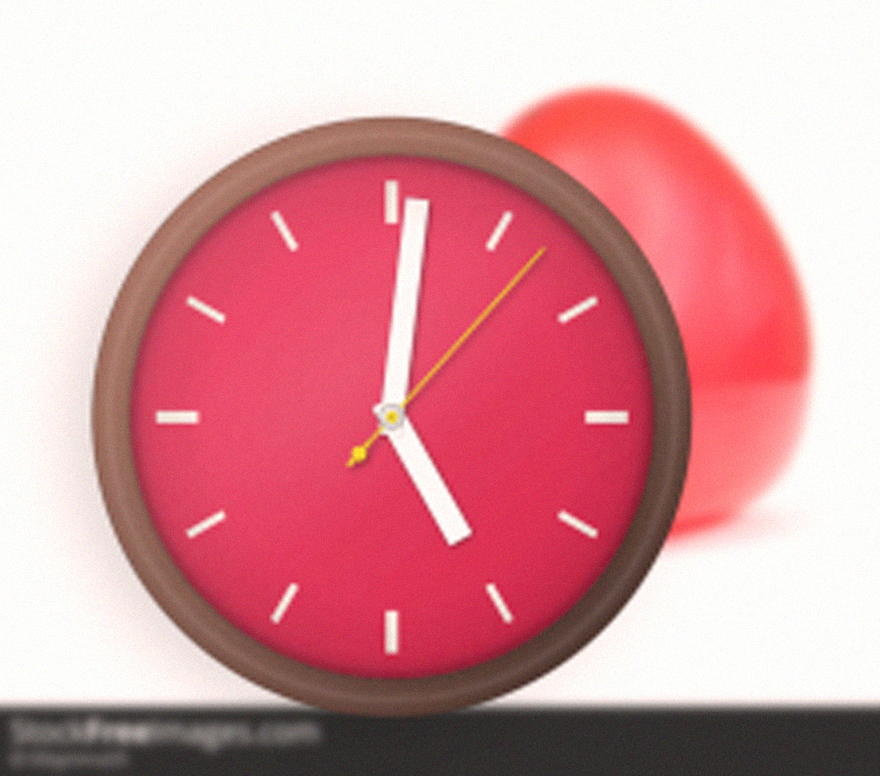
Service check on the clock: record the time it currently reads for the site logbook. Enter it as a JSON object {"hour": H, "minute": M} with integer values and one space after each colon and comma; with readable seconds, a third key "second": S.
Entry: {"hour": 5, "minute": 1, "second": 7}
